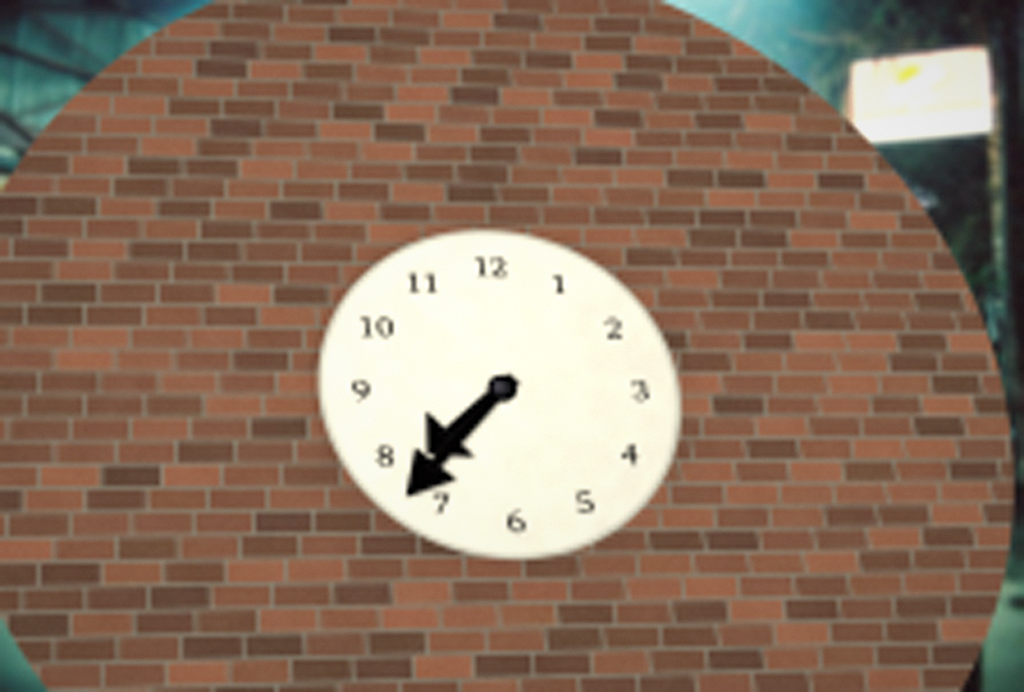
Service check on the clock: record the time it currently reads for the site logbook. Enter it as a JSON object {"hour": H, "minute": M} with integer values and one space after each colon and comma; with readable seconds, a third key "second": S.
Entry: {"hour": 7, "minute": 37}
